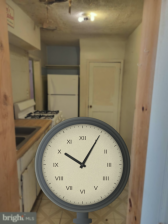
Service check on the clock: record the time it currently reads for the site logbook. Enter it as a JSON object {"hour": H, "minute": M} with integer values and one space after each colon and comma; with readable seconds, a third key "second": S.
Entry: {"hour": 10, "minute": 5}
